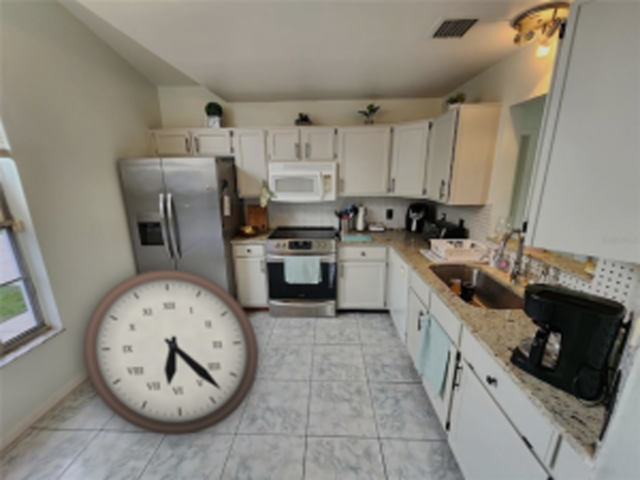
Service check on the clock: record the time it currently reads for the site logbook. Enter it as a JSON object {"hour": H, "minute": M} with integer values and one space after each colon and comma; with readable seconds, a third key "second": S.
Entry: {"hour": 6, "minute": 23}
